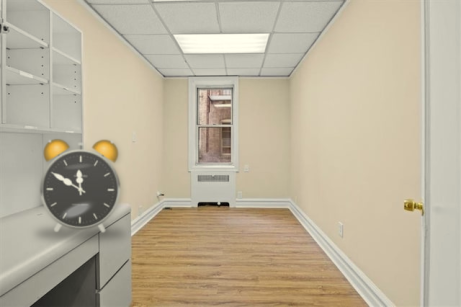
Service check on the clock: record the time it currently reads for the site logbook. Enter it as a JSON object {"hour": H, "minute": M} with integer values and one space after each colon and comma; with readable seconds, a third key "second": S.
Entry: {"hour": 11, "minute": 50}
